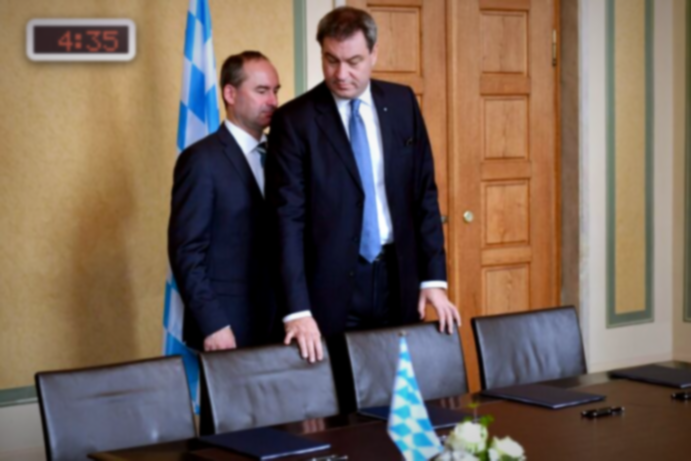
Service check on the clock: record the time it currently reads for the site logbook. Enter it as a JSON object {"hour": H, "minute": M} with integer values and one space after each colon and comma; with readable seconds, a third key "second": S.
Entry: {"hour": 4, "minute": 35}
